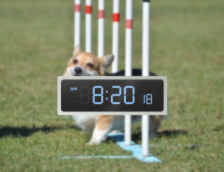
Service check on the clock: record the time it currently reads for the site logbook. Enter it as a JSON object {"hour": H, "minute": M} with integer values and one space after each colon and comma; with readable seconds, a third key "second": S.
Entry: {"hour": 8, "minute": 20, "second": 18}
